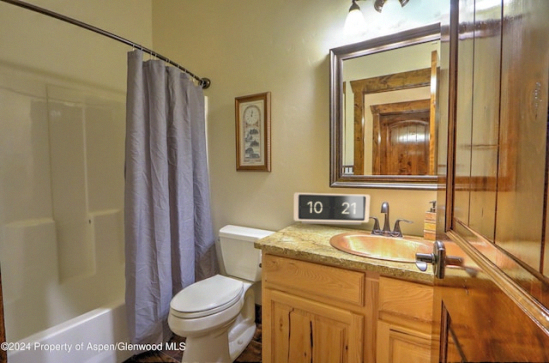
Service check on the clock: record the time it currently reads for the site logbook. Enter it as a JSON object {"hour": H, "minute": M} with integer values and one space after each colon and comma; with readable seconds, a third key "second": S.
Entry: {"hour": 10, "minute": 21}
